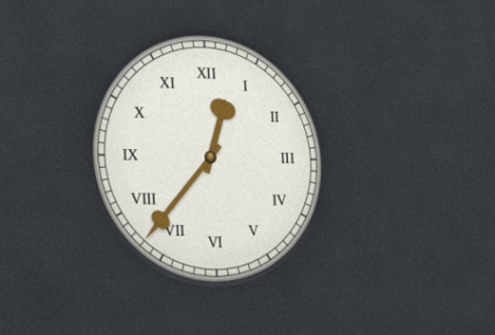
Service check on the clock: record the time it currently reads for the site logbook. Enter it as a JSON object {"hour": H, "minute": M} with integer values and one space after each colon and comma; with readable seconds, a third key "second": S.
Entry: {"hour": 12, "minute": 37}
